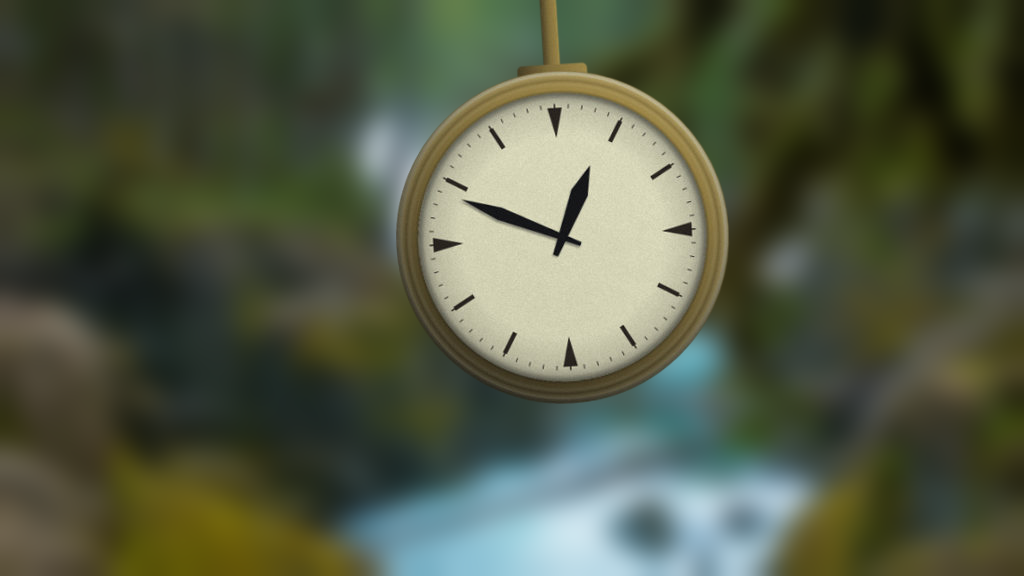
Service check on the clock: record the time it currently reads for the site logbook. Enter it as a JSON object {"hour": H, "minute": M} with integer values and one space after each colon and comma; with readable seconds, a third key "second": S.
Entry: {"hour": 12, "minute": 49}
